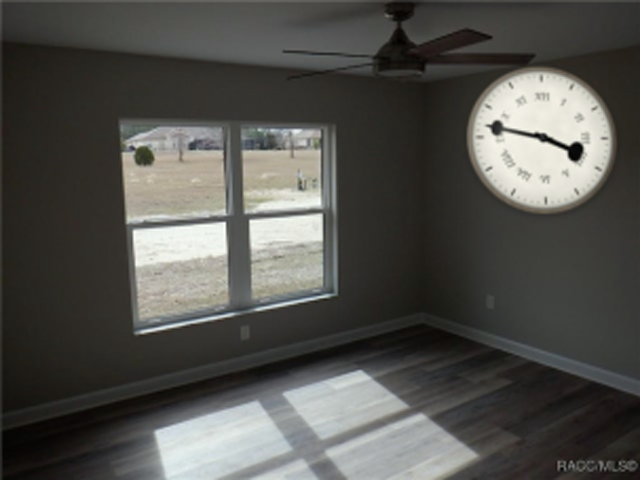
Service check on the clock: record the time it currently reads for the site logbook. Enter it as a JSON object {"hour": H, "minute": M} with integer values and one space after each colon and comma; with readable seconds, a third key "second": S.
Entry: {"hour": 3, "minute": 47}
